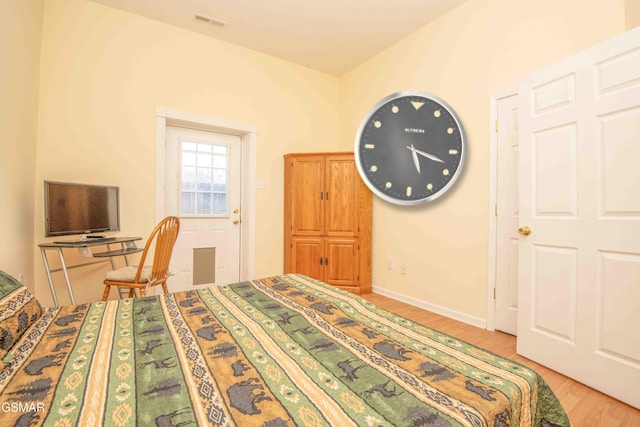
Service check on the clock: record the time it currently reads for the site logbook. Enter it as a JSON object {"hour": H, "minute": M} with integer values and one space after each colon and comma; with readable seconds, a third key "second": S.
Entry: {"hour": 5, "minute": 18}
